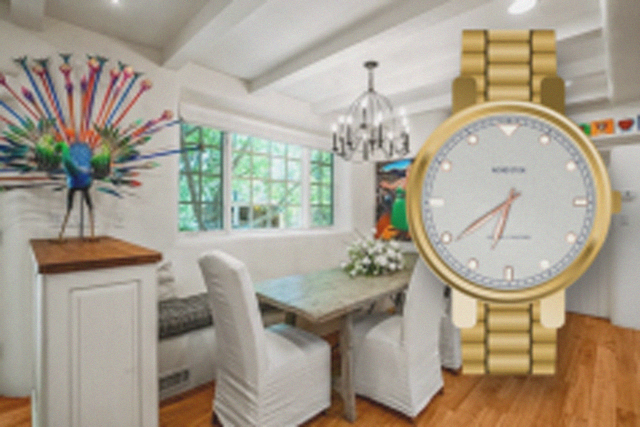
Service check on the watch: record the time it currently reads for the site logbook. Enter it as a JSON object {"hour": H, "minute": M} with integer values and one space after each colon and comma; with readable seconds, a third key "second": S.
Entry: {"hour": 6, "minute": 39}
